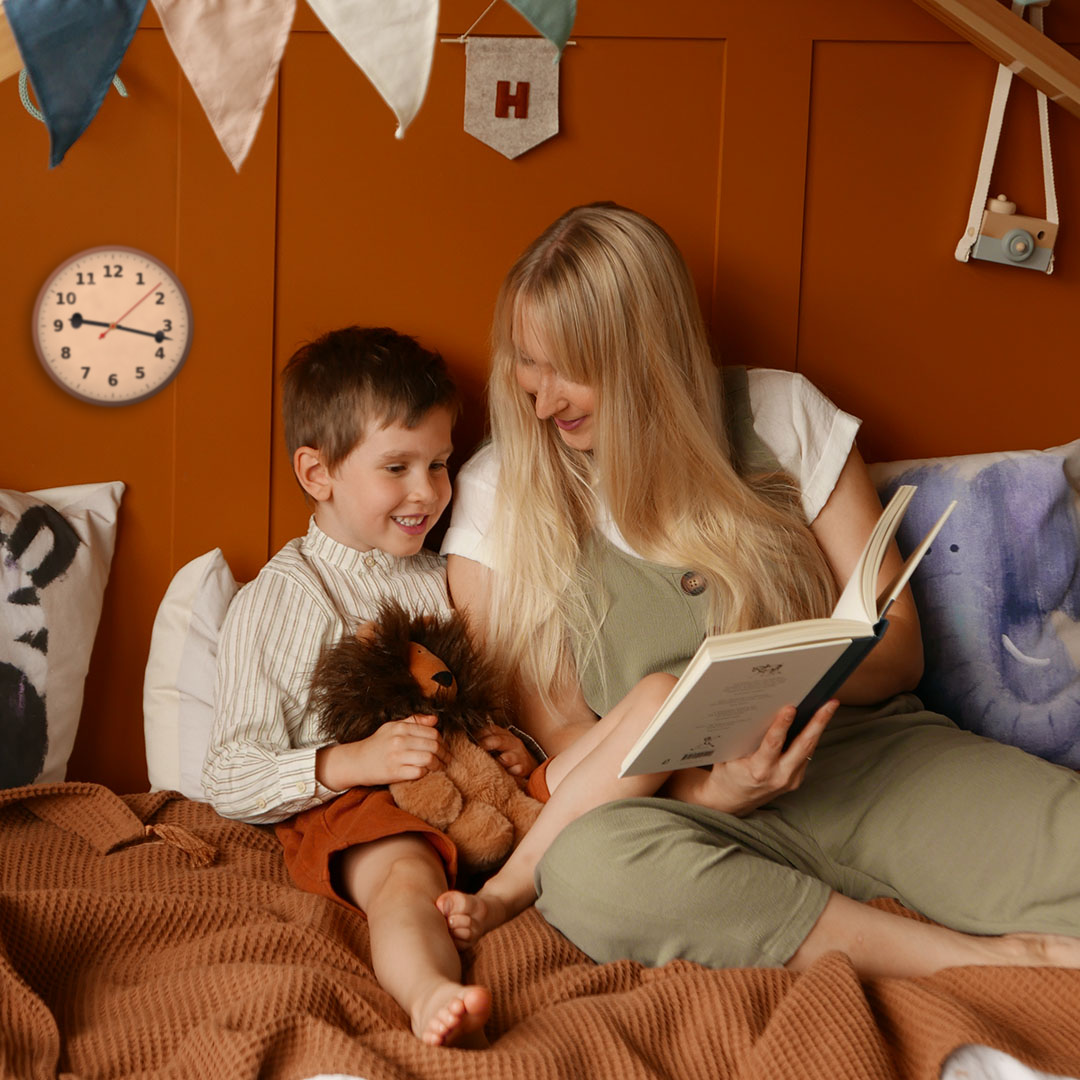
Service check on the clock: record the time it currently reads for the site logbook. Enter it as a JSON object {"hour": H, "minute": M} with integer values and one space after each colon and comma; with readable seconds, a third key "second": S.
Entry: {"hour": 9, "minute": 17, "second": 8}
